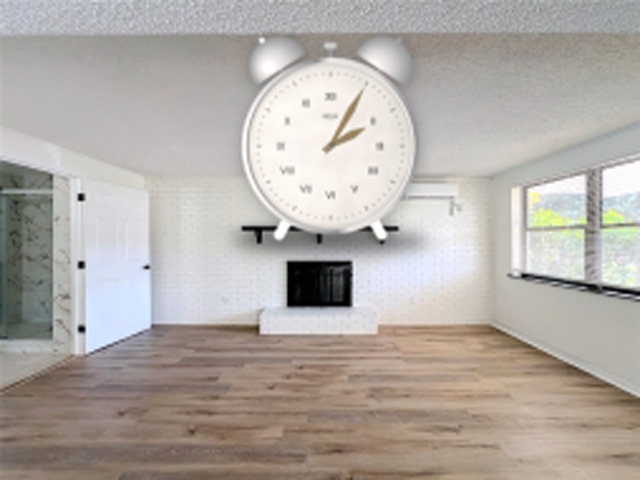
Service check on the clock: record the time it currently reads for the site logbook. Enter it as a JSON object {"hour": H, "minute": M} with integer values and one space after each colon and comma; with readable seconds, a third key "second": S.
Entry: {"hour": 2, "minute": 5}
